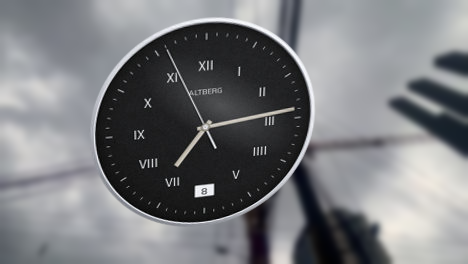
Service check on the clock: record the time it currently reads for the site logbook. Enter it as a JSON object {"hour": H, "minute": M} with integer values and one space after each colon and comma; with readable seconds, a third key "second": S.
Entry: {"hour": 7, "minute": 13, "second": 56}
